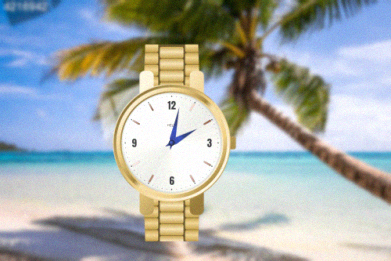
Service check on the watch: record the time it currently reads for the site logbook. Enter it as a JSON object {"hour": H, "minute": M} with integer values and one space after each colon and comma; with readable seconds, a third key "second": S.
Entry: {"hour": 2, "minute": 2}
